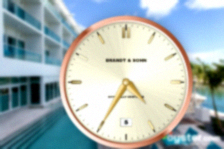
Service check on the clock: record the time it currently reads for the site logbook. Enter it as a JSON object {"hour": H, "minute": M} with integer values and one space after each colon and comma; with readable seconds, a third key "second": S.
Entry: {"hour": 4, "minute": 35}
